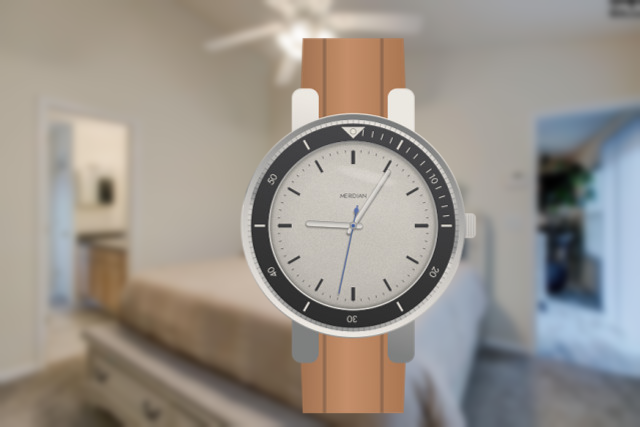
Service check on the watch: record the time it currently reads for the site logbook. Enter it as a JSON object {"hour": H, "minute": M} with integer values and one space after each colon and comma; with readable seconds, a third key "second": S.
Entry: {"hour": 9, "minute": 5, "second": 32}
